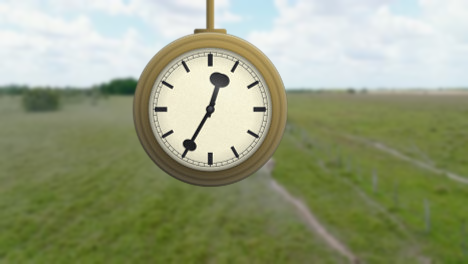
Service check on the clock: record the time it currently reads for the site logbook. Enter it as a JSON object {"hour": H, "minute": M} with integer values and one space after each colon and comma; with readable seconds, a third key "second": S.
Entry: {"hour": 12, "minute": 35}
